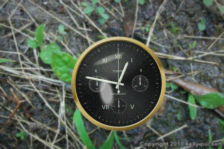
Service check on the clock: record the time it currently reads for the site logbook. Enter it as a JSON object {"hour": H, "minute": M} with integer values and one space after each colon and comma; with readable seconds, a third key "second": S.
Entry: {"hour": 12, "minute": 47}
